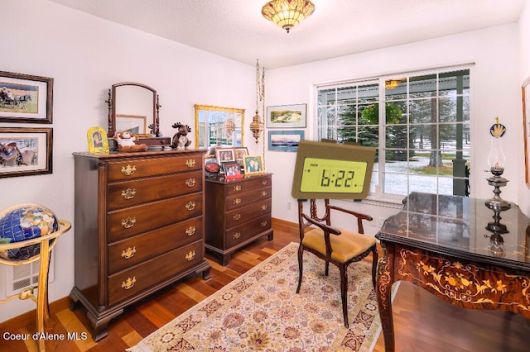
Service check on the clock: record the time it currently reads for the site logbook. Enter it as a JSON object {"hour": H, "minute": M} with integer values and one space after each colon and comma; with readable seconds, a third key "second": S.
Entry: {"hour": 6, "minute": 22}
